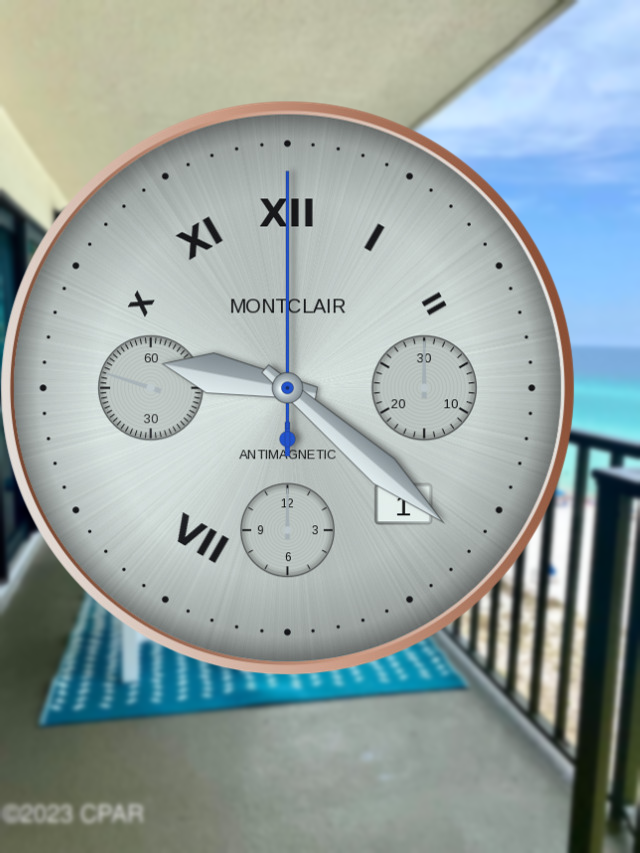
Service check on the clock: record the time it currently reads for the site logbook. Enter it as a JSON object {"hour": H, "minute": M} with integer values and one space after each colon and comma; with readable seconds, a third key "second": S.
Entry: {"hour": 9, "minute": 21, "second": 48}
